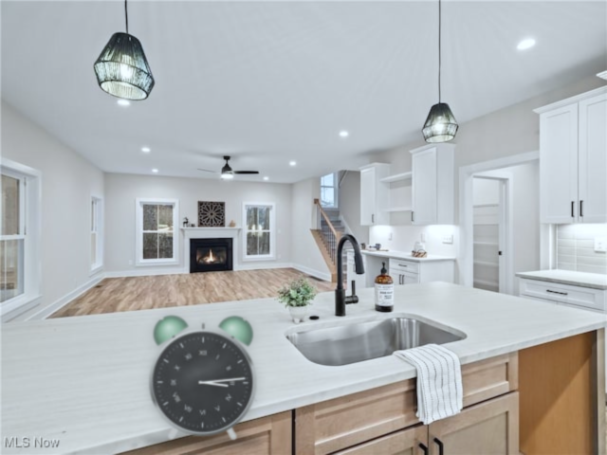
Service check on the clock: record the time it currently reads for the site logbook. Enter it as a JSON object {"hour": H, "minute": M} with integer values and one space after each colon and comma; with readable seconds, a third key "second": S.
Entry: {"hour": 3, "minute": 14}
